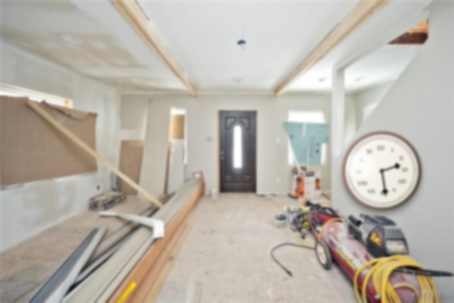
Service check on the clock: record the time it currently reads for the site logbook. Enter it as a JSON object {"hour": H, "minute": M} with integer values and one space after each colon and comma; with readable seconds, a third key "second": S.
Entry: {"hour": 2, "minute": 29}
